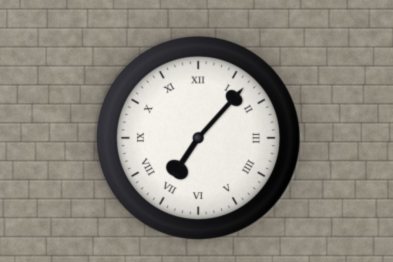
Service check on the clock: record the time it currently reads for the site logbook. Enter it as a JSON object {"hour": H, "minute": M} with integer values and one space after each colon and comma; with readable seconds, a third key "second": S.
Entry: {"hour": 7, "minute": 7}
